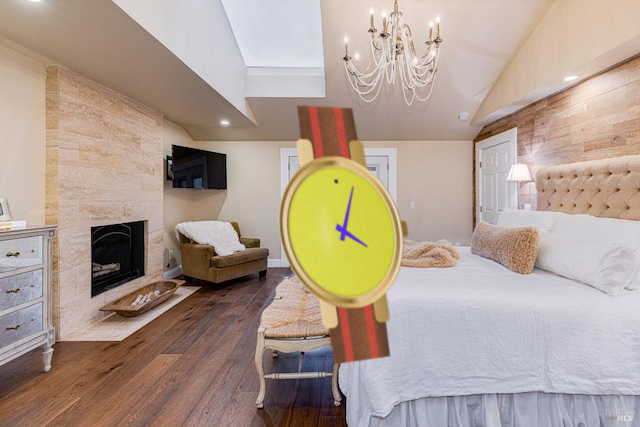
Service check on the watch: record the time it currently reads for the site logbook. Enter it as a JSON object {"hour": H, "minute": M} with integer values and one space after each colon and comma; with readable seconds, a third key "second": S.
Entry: {"hour": 4, "minute": 4}
